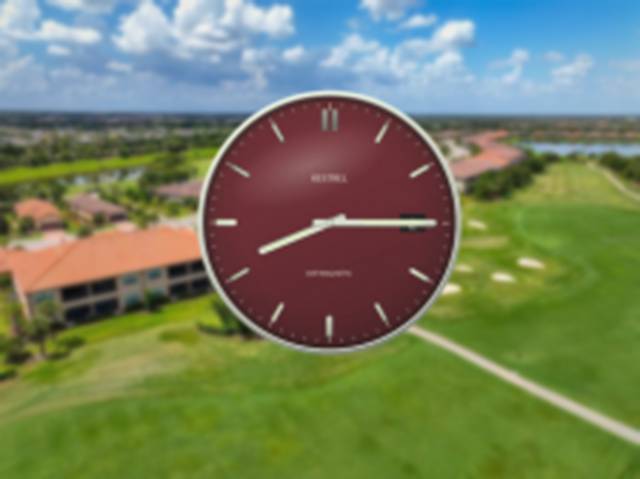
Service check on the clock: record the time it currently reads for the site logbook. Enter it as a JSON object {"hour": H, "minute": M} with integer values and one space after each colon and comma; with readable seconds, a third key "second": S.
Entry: {"hour": 8, "minute": 15}
